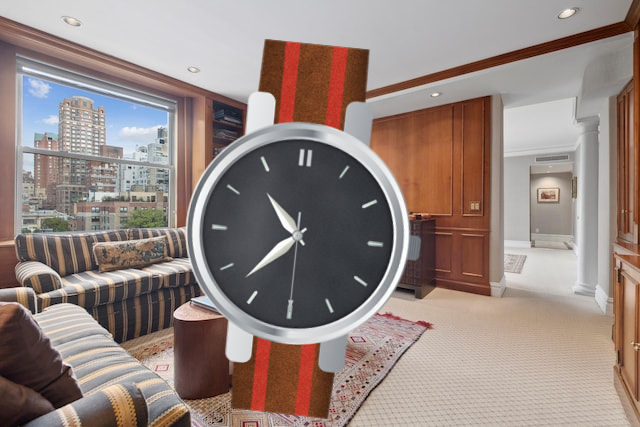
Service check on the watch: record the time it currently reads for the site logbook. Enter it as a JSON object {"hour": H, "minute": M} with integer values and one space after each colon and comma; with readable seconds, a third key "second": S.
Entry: {"hour": 10, "minute": 37, "second": 30}
